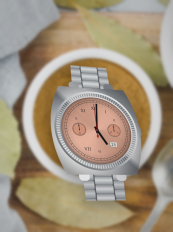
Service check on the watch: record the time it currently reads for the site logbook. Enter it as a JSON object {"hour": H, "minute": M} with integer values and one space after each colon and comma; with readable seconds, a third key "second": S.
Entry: {"hour": 5, "minute": 1}
